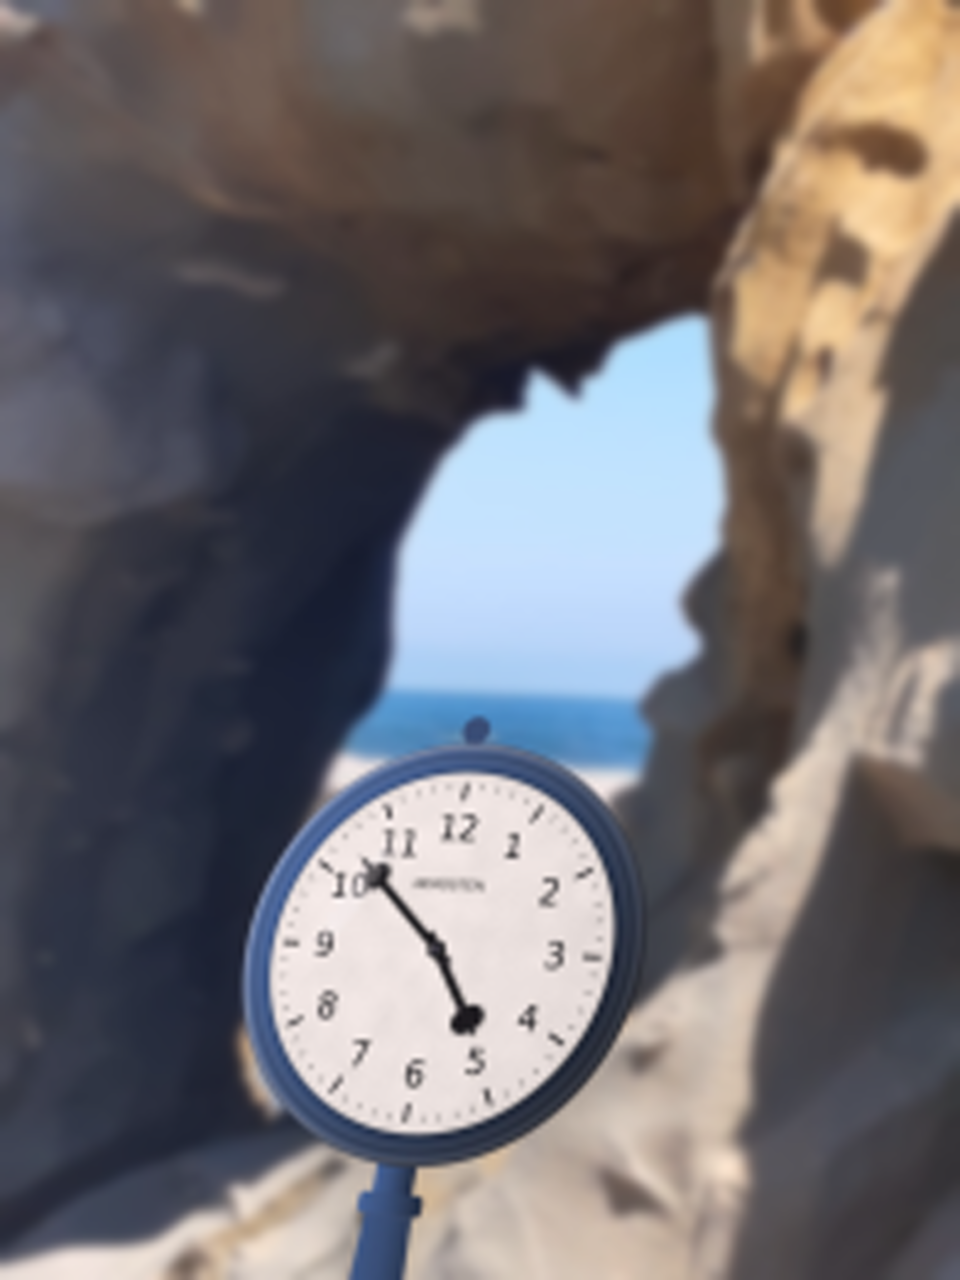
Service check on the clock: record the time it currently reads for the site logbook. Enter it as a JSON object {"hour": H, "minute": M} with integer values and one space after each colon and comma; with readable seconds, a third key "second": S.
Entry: {"hour": 4, "minute": 52}
